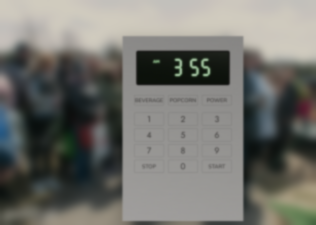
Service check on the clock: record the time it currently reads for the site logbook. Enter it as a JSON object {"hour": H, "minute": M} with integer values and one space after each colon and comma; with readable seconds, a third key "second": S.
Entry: {"hour": 3, "minute": 55}
